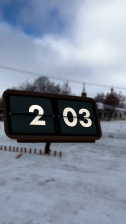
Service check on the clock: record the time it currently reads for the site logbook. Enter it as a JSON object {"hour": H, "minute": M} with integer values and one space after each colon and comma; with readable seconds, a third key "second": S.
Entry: {"hour": 2, "minute": 3}
